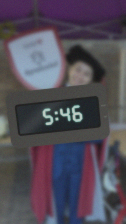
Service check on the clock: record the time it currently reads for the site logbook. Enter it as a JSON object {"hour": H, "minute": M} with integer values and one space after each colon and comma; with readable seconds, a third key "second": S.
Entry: {"hour": 5, "minute": 46}
